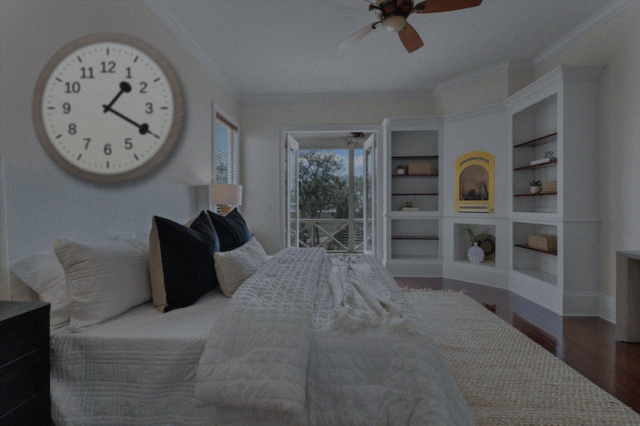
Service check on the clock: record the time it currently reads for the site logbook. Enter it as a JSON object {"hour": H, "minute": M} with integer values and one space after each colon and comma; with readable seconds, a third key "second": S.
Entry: {"hour": 1, "minute": 20}
